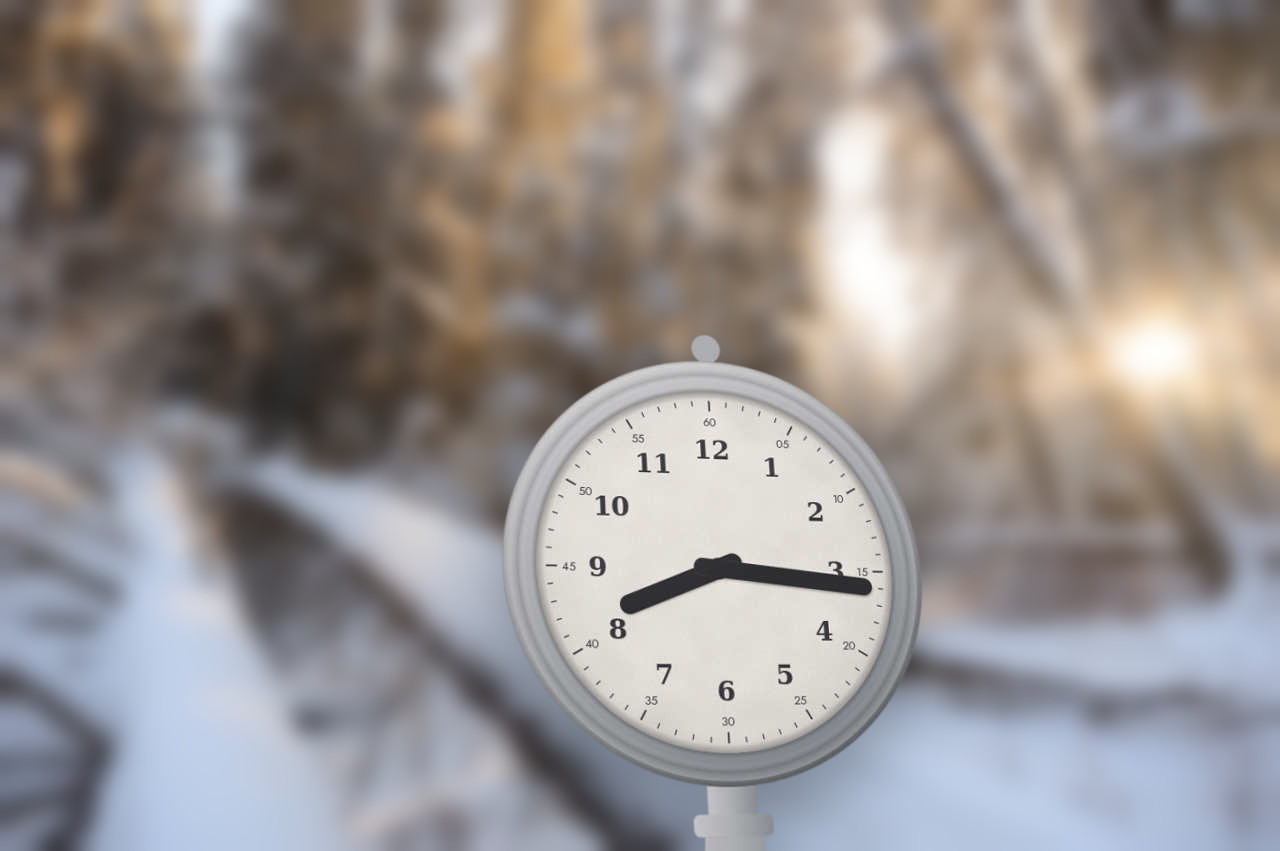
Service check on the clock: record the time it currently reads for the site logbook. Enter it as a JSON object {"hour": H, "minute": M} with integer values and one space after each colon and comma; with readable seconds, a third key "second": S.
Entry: {"hour": 8, "minute": 16}
